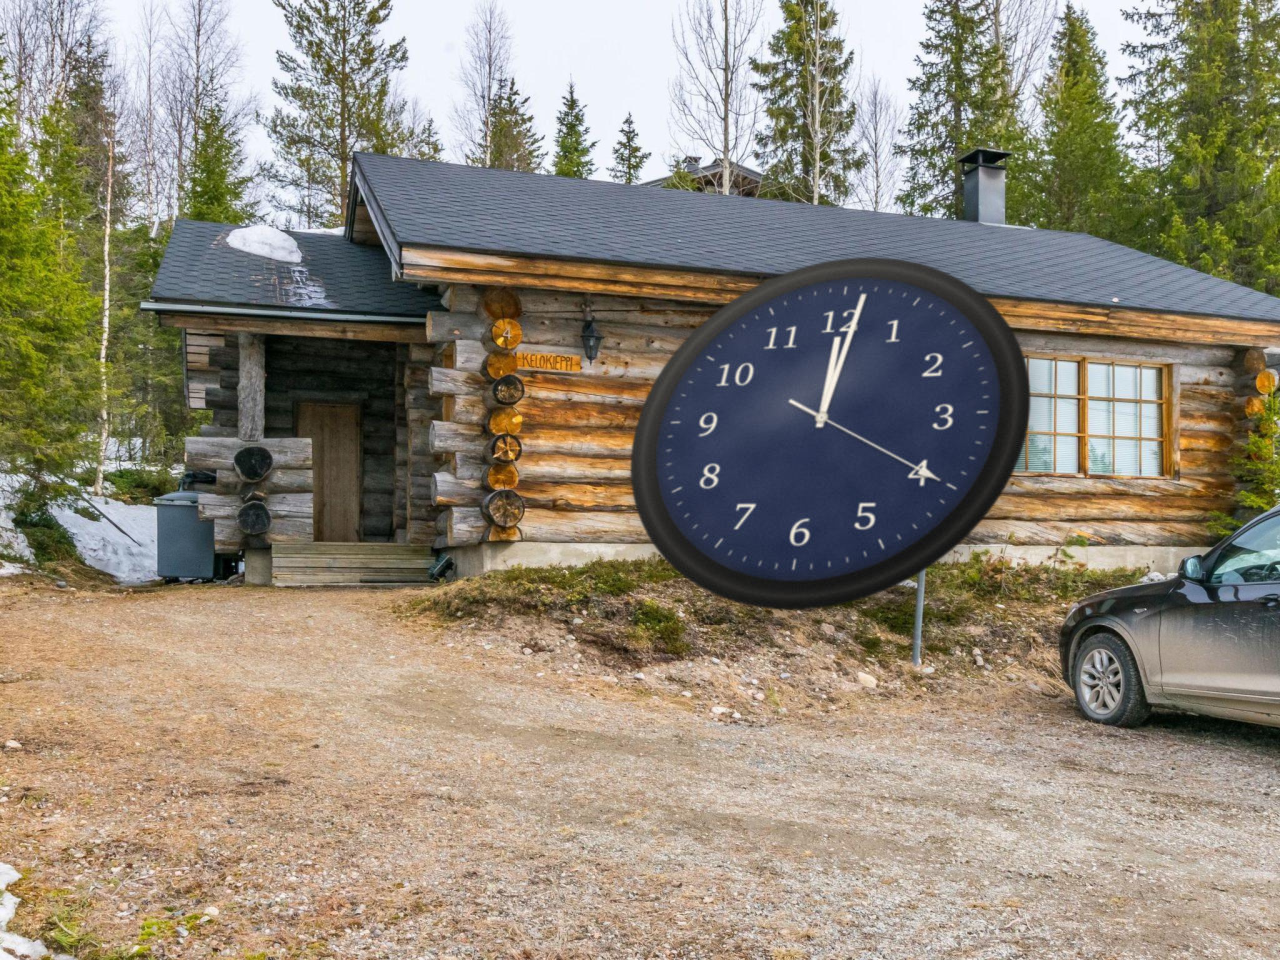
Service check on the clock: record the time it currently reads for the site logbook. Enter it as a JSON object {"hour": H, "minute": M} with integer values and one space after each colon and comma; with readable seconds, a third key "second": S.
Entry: {"hour": 12, "minute": 1, "second": 20}
